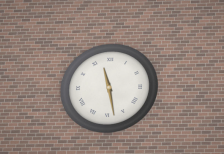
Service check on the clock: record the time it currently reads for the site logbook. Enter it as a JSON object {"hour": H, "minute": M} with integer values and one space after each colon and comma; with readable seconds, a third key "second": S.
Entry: {"hour": 11, "minute": 28}
